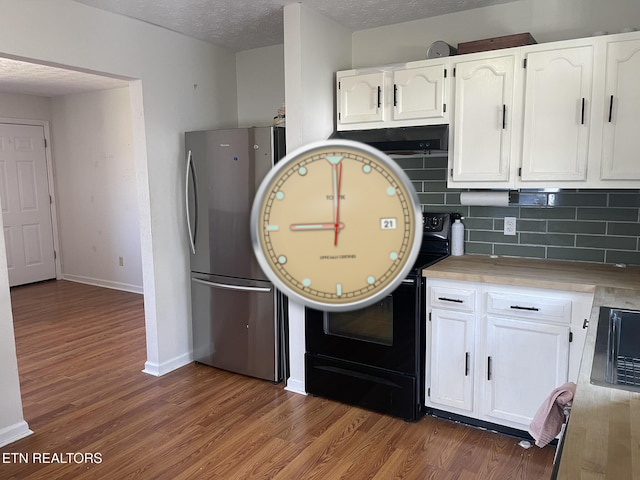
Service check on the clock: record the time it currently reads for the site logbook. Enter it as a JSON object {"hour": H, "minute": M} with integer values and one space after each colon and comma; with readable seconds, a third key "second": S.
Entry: {"hour": 9, "minute": 0, "second": 1}
